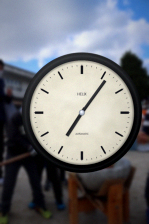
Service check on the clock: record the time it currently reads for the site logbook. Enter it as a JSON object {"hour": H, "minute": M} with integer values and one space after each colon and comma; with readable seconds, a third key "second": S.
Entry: {"hour": 7, "minute": 6}
